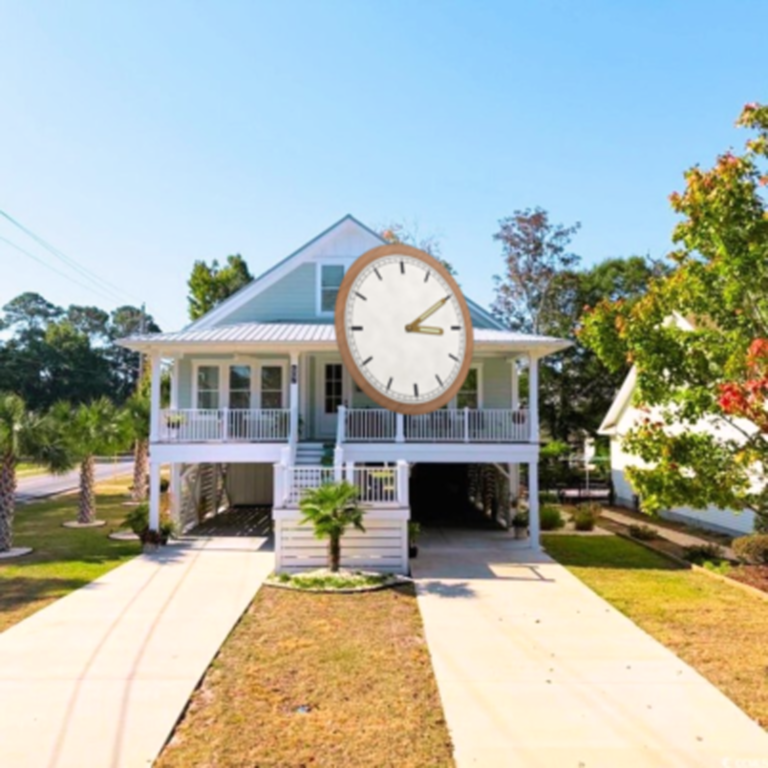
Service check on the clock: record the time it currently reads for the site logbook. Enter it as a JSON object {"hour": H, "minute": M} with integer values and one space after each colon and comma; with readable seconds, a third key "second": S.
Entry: {"hour": 3, "minute": 10}
